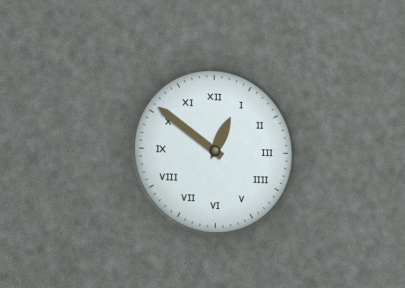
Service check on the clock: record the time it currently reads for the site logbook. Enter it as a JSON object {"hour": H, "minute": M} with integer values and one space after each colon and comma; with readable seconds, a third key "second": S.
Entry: {"hour": 12, "minute": 51}
